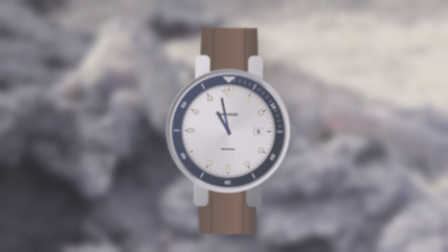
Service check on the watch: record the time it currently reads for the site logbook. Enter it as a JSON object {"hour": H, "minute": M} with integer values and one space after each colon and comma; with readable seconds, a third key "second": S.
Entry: {"hour": 10, "minute": 58}
